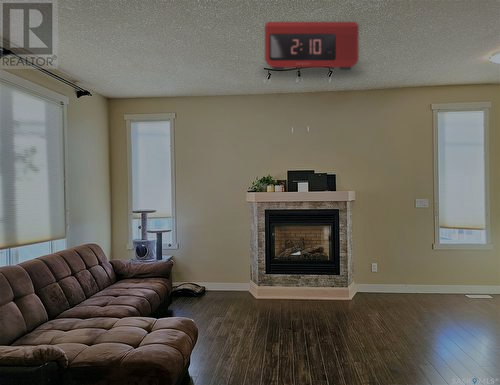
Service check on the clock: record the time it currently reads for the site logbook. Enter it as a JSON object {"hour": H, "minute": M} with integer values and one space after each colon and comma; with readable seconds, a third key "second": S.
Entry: {"hour": 2, "minute": 10}
